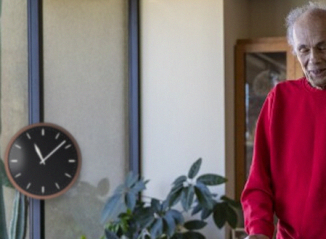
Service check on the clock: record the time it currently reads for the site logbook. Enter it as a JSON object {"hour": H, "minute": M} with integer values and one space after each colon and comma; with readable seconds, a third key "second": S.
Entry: {"hour": 11, "minute": 8}
